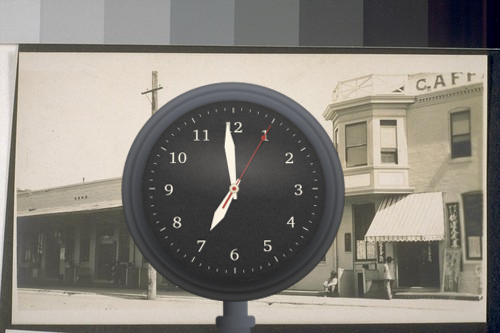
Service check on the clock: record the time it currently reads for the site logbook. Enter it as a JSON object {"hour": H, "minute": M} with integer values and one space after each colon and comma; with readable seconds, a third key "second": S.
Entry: {"hour": 6, "minute": 59, "second": 5}
